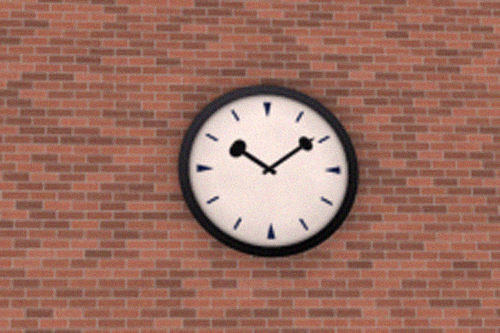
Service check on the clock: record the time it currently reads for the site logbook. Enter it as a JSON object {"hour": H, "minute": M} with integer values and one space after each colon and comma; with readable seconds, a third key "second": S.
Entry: {"hour": 10, "minute": 9}
